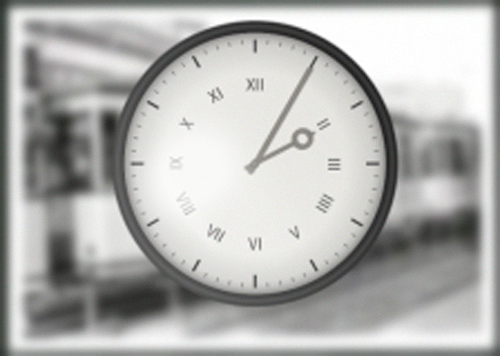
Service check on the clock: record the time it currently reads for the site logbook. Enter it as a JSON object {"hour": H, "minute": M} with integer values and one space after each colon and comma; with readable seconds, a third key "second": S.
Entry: {"hour": 2, "minute": 5}
